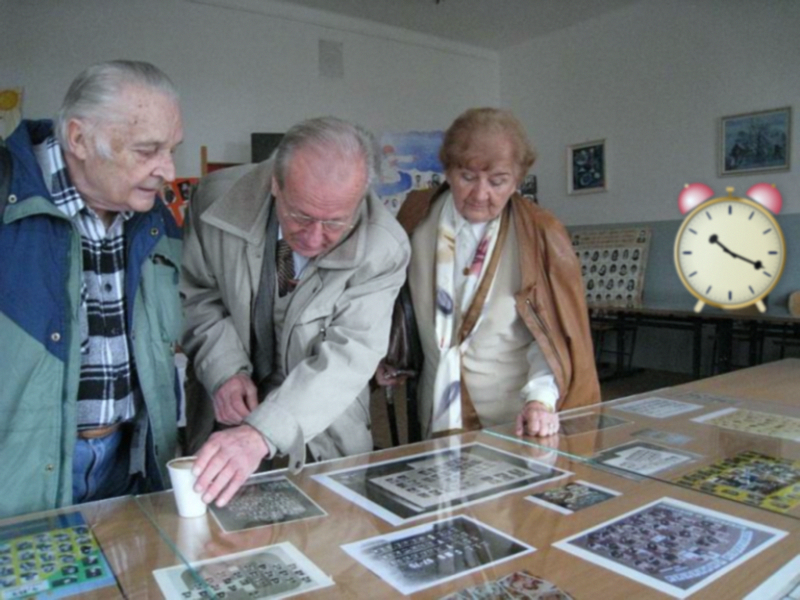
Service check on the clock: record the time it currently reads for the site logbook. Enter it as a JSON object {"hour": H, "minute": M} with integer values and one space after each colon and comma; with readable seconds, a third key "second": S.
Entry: {"hour": 10, "minute": 19}
